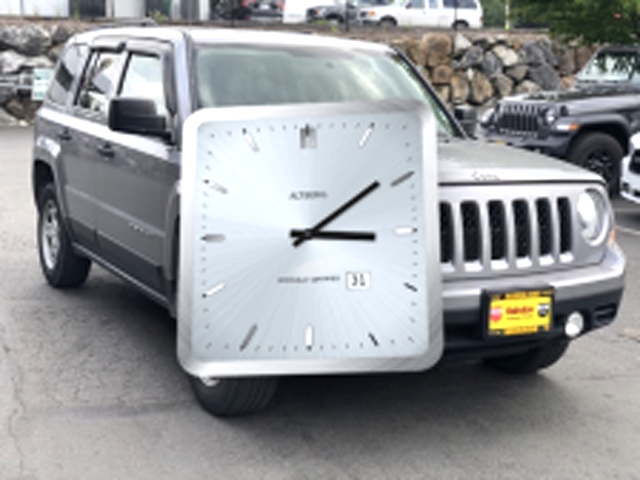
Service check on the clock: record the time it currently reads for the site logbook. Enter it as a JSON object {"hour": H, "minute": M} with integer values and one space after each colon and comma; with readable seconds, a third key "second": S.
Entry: {"hour": 3, "minute": 9}
